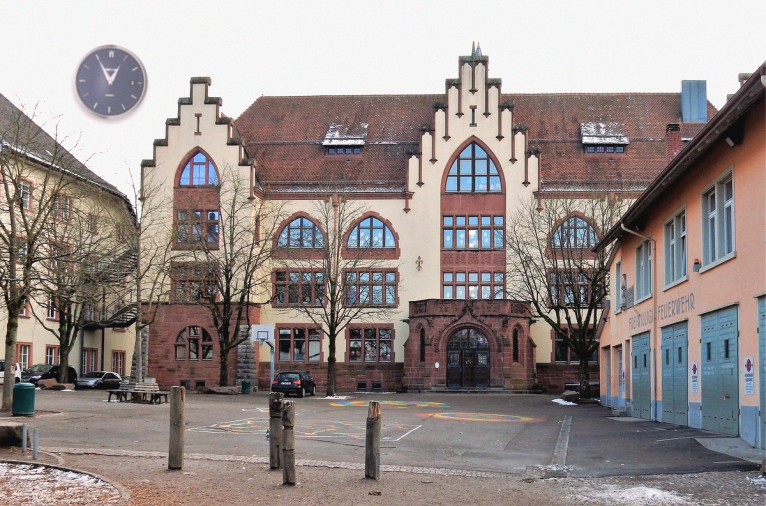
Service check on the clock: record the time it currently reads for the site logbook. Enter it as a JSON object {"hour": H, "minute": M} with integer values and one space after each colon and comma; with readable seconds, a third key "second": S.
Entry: {"hour": 12, "minute": 55}
